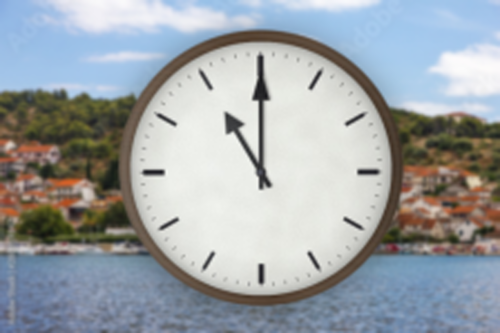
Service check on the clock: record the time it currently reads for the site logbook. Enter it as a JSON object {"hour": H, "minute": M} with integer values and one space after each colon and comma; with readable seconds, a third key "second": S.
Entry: {"hour": 11, "minute": 0}
